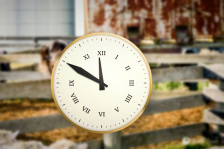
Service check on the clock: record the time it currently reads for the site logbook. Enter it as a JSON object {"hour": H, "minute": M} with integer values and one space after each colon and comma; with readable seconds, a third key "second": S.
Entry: {"hour": 11, "minute": 50}
